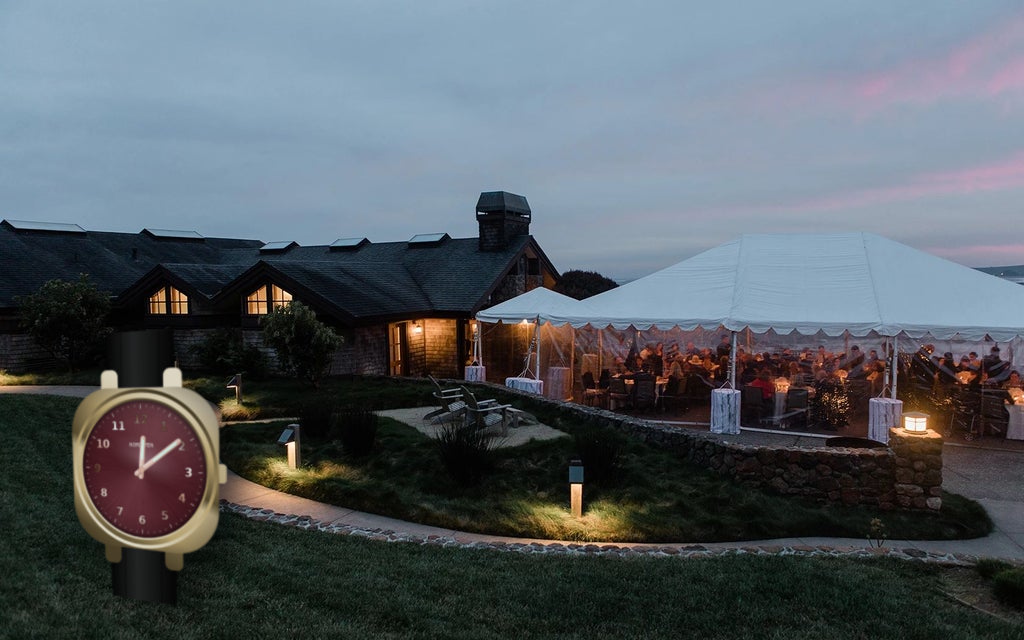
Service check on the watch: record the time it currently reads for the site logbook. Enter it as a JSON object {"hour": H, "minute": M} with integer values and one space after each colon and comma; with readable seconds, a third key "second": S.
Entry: {"hour": 12, "minute": 9}
